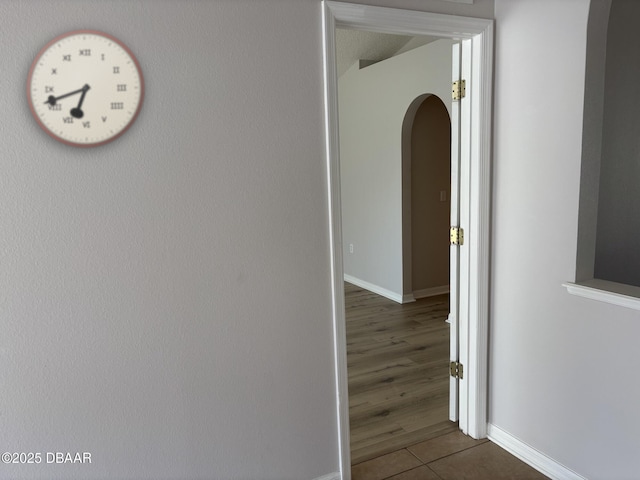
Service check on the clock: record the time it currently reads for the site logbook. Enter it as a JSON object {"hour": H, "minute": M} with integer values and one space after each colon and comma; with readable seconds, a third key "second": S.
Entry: {"hour": 6, "minute": 42}
